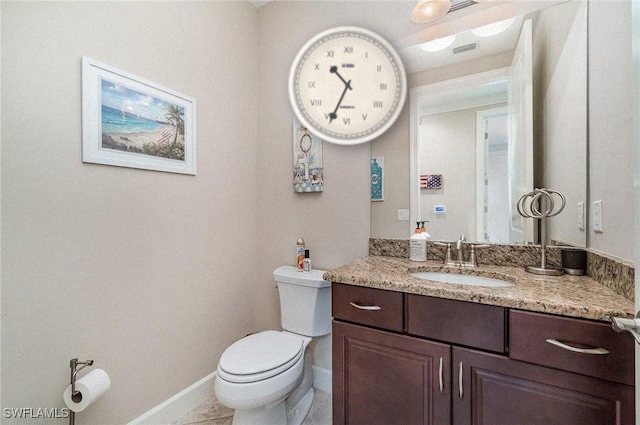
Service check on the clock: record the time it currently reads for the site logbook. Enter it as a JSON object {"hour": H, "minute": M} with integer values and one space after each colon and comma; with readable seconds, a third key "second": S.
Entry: {"hour": 10, "minute": 34}
